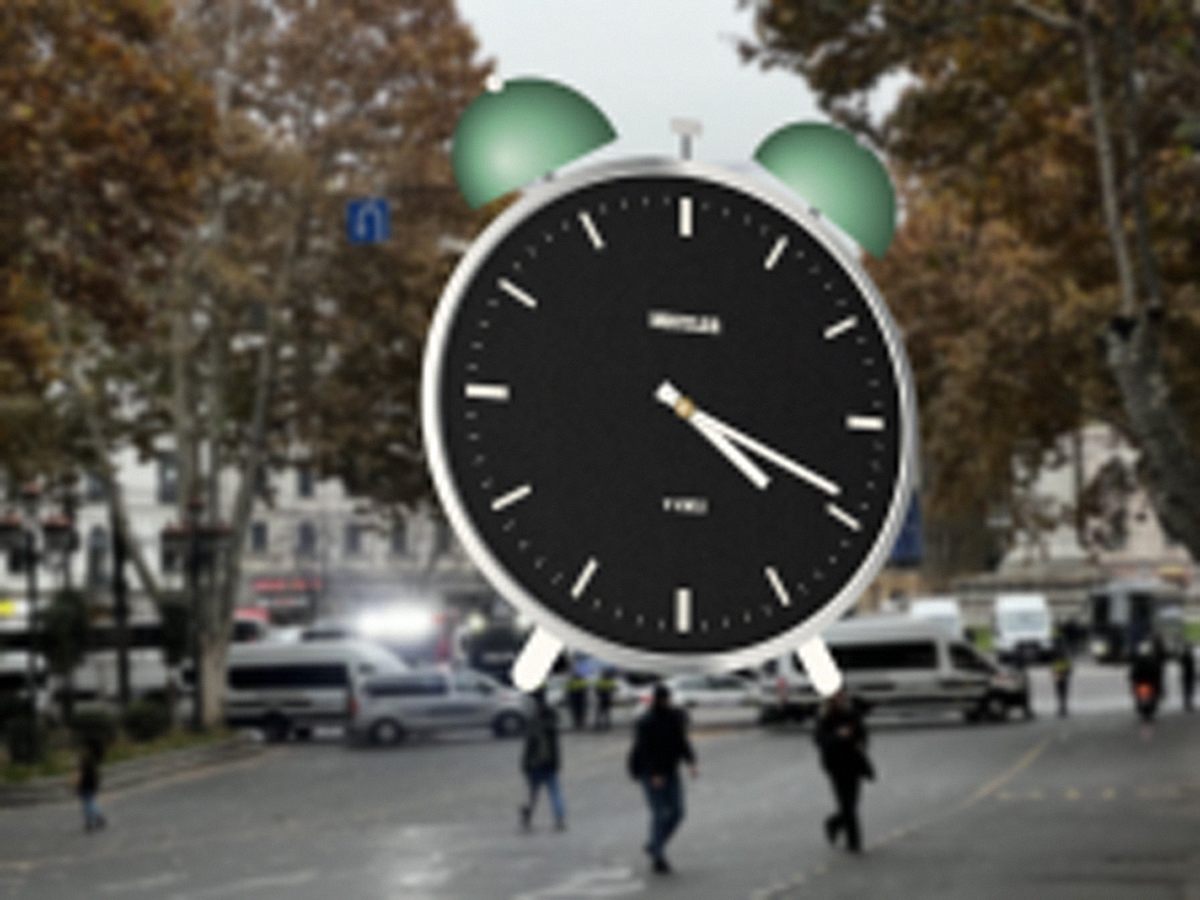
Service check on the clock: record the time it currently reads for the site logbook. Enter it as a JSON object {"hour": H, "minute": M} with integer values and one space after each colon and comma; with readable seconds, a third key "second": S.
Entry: {"hour": 4, "minute": 19}
